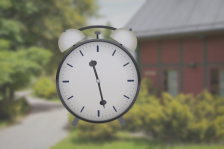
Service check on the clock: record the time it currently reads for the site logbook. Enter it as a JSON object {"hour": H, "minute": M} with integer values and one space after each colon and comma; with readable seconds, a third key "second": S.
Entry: {"hour": 11, "minute": 28}
